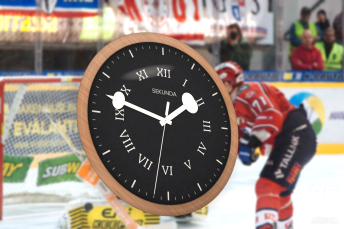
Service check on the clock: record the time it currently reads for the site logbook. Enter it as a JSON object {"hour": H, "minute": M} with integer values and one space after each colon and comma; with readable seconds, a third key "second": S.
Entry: {"hour": 1, "minute": 47, "second": 32}
